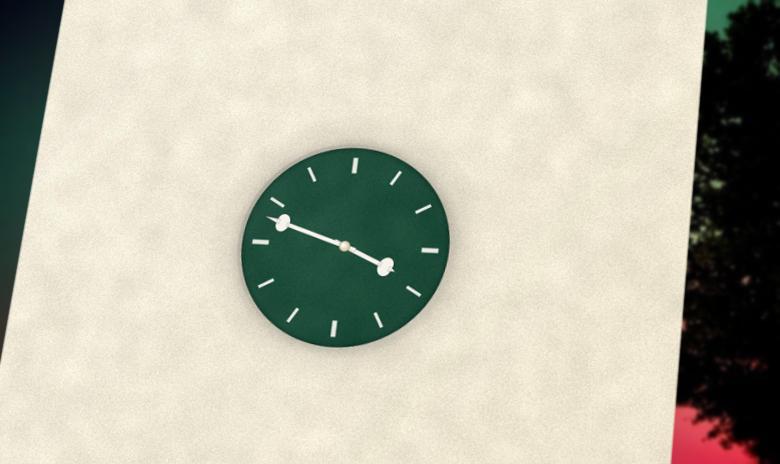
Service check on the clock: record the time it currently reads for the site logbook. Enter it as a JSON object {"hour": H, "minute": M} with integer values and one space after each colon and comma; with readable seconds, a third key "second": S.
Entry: {"hour": 3, "minute": 48}
